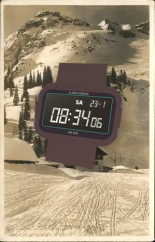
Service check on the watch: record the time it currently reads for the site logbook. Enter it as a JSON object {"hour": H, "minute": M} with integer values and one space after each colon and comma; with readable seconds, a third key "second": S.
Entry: {"hour": 8, "minute": 34, "second": 6}
